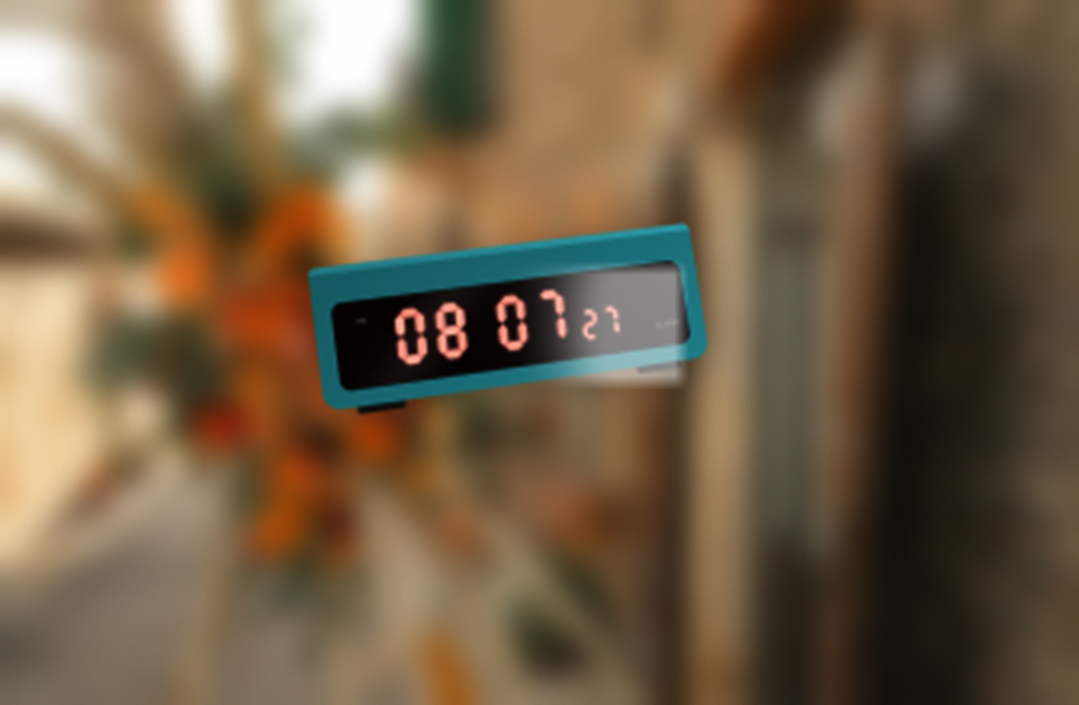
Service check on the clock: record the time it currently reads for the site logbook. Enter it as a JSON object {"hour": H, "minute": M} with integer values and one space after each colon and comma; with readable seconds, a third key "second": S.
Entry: {"hour": 8, "minute": 7, "second": 27}
